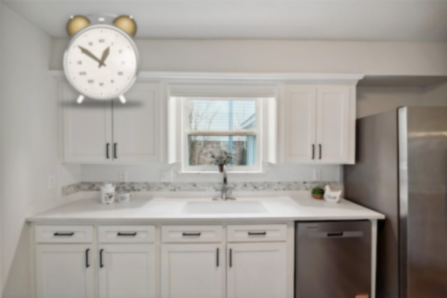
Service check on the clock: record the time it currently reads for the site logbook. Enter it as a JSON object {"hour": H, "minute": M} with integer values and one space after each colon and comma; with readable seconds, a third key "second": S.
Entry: {"hour": 12, "minute": 51}
